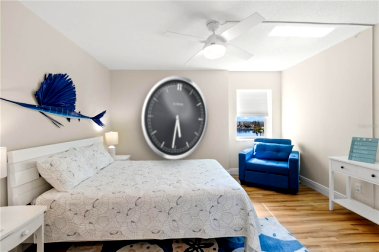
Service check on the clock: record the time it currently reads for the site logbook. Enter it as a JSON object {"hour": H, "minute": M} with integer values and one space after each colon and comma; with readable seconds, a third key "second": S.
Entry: {"hour": 5, "minute": 31}
